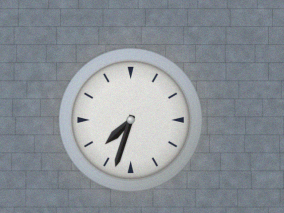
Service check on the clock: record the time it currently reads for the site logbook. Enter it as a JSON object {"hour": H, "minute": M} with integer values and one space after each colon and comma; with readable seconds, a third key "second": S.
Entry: {"hour": 7, "minute": 33}
